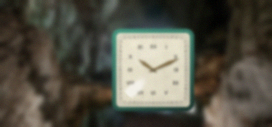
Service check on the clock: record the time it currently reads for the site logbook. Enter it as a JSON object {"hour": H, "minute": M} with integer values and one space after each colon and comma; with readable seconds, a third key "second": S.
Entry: {"hour": 10, "minute": 11}
